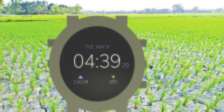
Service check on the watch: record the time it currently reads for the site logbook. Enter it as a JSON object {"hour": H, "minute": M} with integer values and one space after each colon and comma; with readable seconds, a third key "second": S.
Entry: {"hour": 4, "minute": 39}
